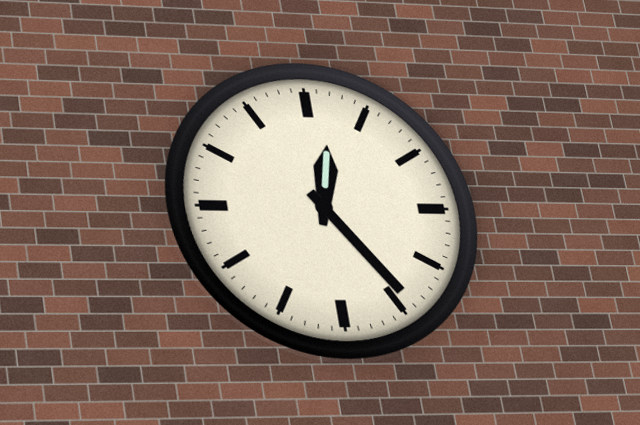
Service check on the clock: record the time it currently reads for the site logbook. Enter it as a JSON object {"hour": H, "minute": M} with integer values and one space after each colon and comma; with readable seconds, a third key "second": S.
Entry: {"hour": 12, "minute": 24}
